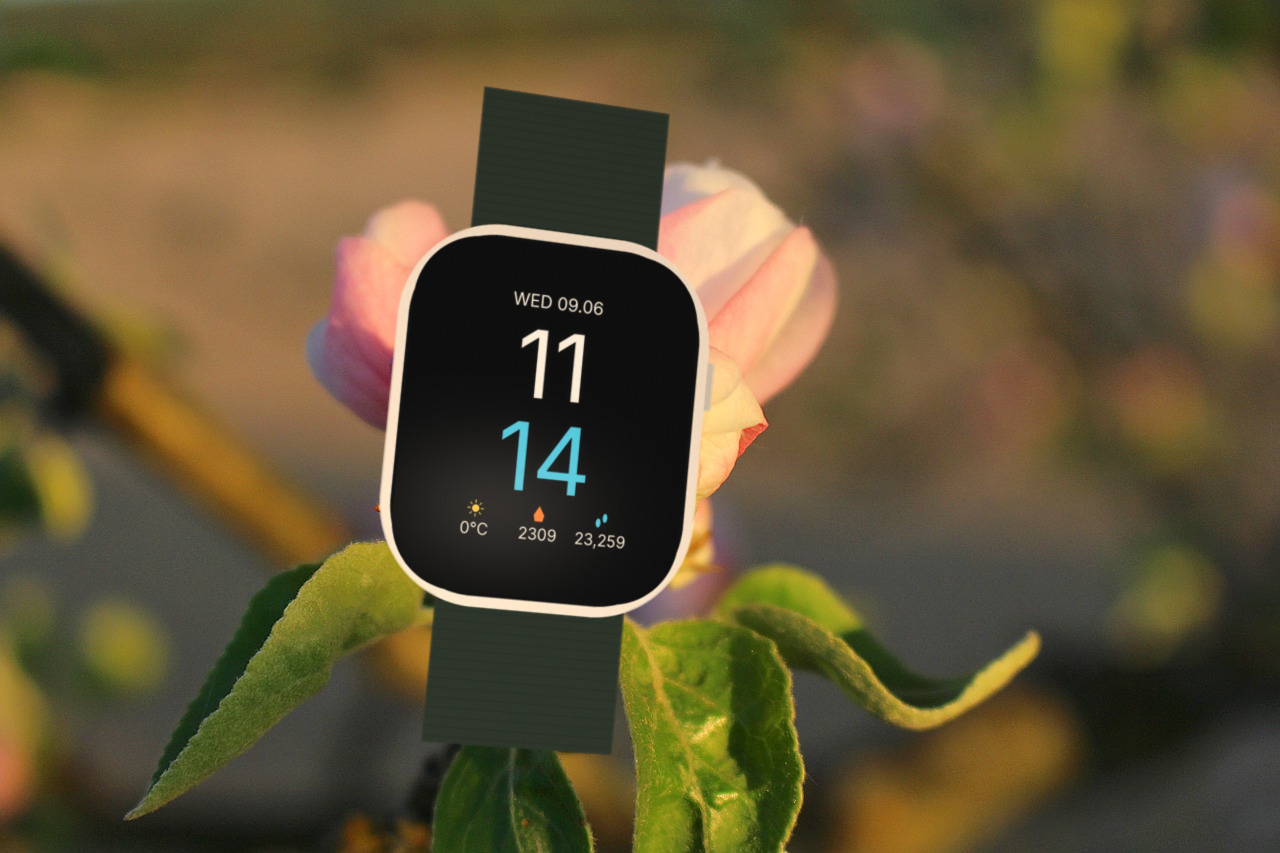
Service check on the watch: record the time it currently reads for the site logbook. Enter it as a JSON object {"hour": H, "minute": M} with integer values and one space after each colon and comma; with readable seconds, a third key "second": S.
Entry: {"hour": 11, "minute": 14}
